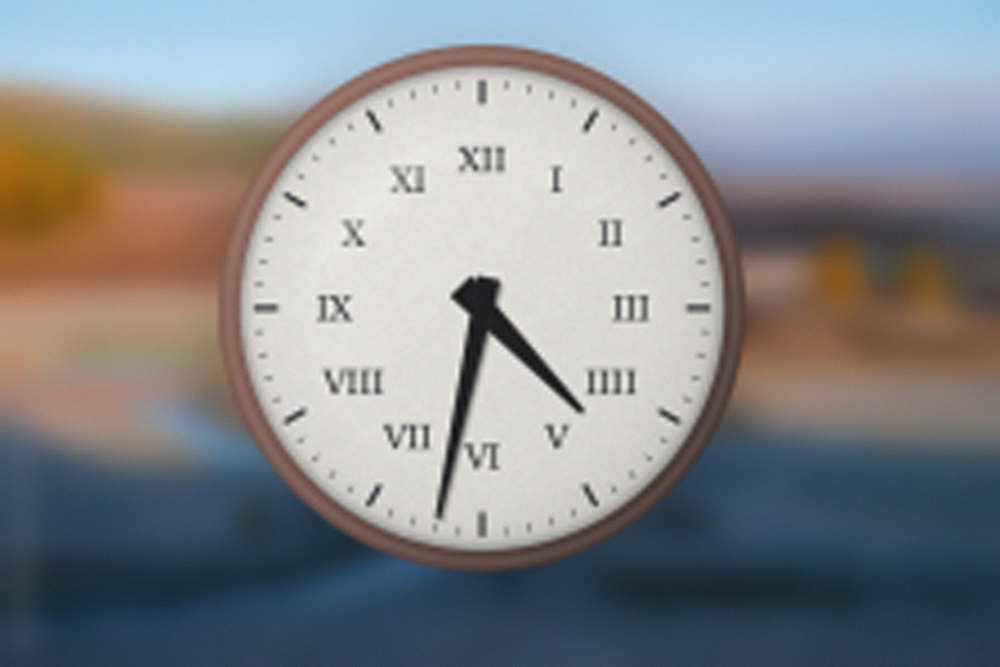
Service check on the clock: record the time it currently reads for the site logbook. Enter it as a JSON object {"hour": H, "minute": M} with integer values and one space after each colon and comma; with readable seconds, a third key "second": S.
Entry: {"hour": 4, "minute": 32}
